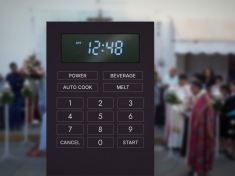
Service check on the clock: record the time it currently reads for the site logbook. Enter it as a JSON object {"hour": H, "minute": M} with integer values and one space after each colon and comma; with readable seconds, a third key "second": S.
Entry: {"hour": 12, "minute": 48}
